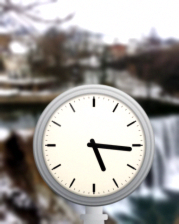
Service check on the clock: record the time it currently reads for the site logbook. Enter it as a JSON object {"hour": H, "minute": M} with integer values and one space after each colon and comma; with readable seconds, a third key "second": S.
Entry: {"hour": 5, "minute": 16}
